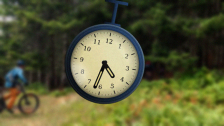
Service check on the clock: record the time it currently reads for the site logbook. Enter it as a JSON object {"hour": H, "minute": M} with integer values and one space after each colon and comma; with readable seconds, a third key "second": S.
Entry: {"hour": 4, "minute": 32}
